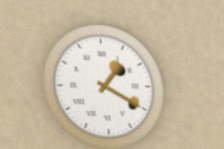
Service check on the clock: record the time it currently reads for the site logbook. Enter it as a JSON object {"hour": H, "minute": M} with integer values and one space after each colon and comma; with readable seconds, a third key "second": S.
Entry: {"hour": 1, "minute": 20}
